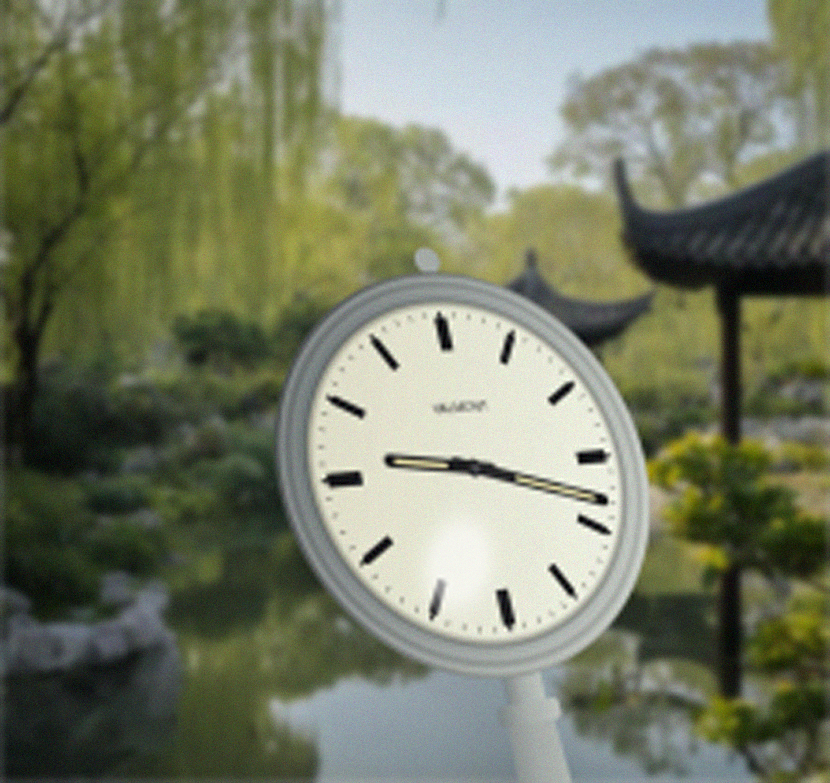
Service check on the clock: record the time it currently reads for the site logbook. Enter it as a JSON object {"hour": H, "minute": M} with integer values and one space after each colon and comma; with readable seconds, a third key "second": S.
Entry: {"hour": 9, "minute": 18}
